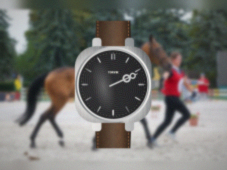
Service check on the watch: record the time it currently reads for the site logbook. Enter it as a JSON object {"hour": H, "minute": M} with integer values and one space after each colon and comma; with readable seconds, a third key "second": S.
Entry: {"hour": 2, "minute": 11}
